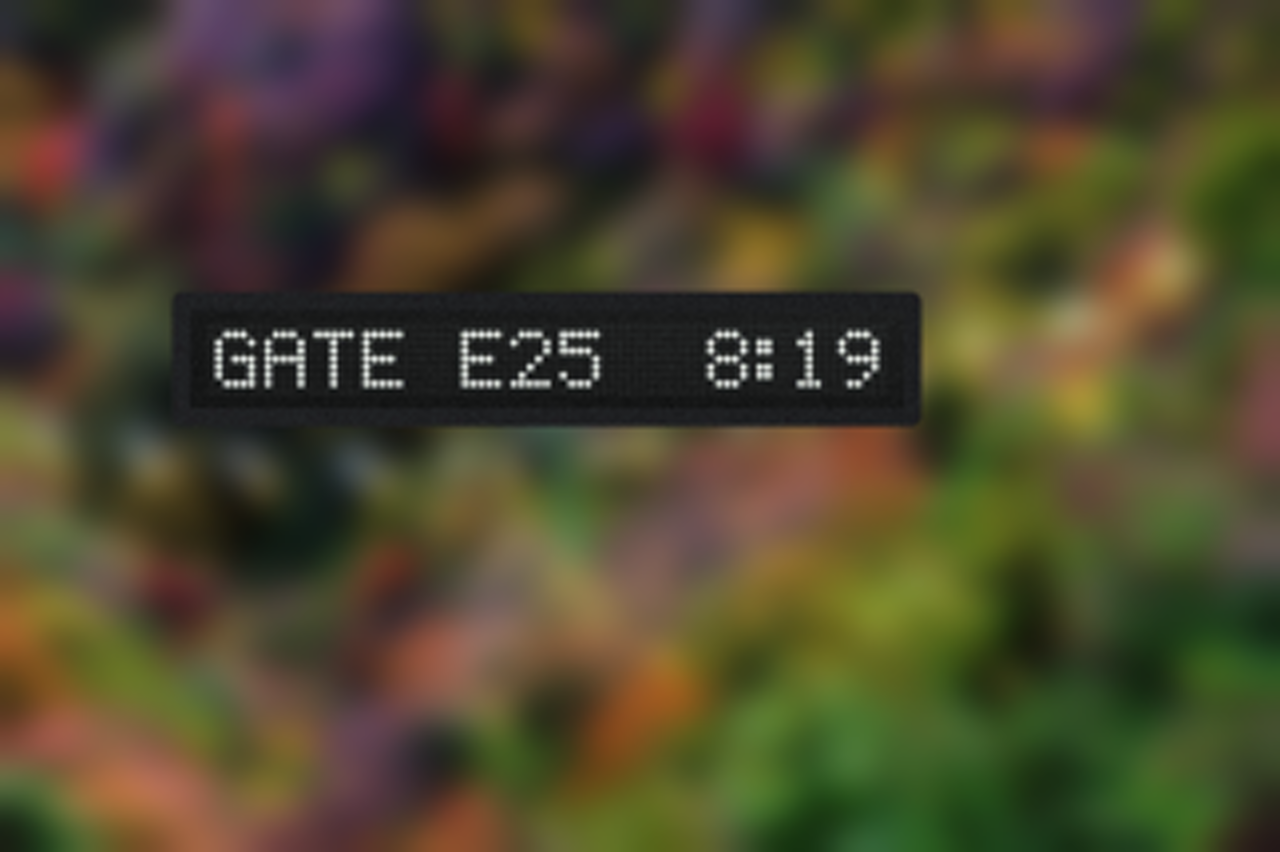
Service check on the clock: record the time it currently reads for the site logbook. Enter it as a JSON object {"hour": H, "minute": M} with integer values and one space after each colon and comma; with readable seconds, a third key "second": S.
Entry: {"hour": 8, "minute": 19}
